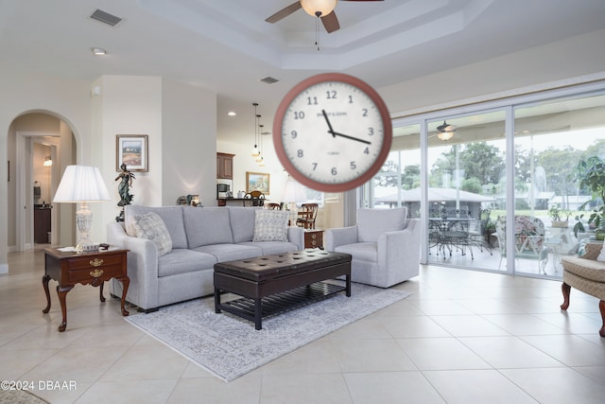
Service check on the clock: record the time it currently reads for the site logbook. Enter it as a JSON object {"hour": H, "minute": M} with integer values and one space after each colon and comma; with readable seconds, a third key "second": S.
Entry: {"hour": 11, "minute": 18}
